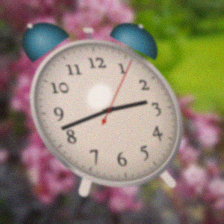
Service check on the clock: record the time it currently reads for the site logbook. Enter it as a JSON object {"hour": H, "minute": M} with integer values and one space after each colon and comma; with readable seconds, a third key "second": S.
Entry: {"hour": 2, "minute": 42, "second": 6}
